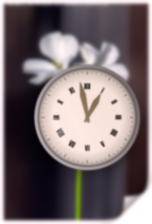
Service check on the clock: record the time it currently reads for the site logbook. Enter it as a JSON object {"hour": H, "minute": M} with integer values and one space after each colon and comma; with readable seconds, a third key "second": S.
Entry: {"hour": 12, "minute": 58}
